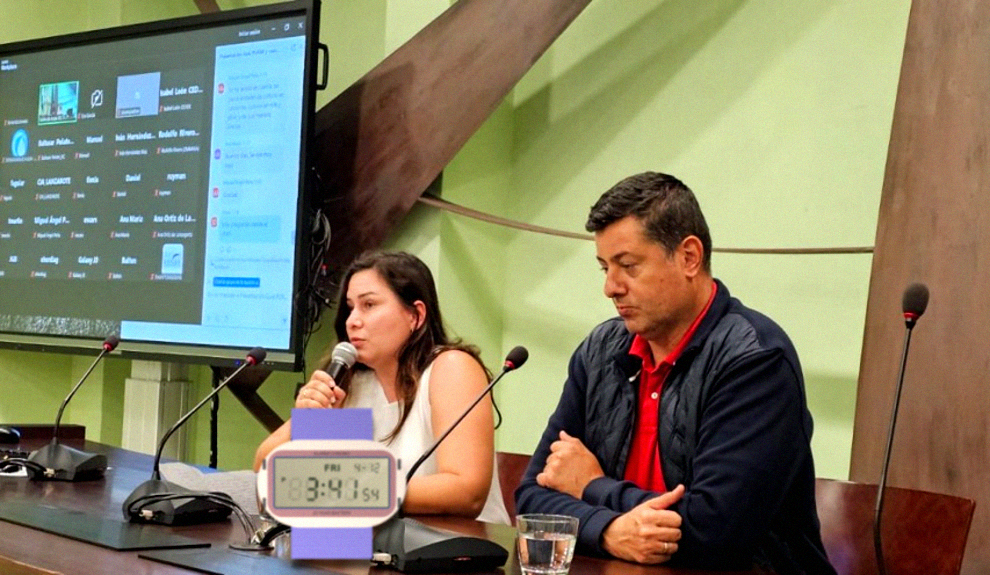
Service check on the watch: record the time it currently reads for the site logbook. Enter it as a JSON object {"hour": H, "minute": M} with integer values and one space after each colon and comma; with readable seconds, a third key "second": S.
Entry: {"hour": 3, "minute": 41, "second": 54}
